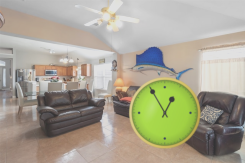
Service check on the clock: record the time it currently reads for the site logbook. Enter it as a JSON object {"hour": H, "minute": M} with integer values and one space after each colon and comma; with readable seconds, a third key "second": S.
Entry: {"hour": 12, "minute": 55}
